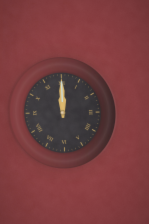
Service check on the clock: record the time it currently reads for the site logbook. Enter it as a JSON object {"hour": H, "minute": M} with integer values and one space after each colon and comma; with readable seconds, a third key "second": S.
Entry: {"hour": 12, "minute": 0}
